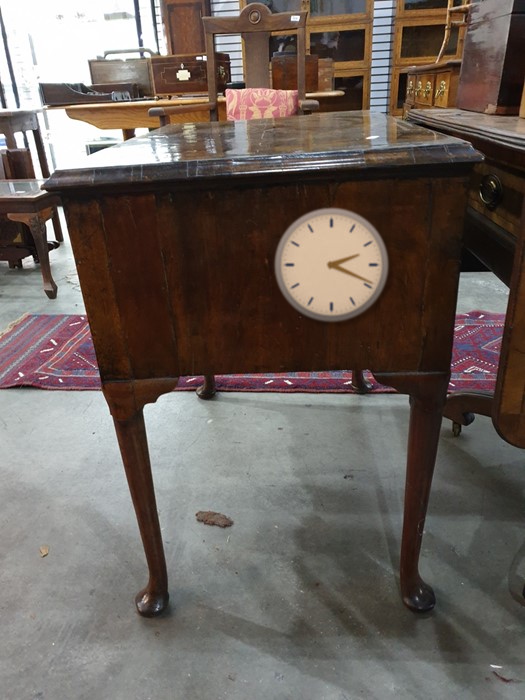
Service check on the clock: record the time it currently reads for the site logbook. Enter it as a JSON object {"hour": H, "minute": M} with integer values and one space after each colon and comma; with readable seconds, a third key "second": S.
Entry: {"hour": 2, "minute": 19}
